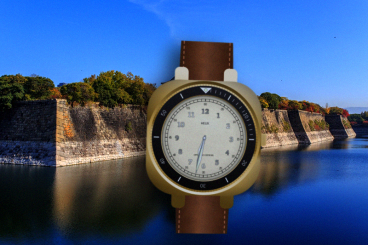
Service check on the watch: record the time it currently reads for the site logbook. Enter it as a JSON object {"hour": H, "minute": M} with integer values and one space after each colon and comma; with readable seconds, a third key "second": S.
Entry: {"hour": 6, "minute": 32}
